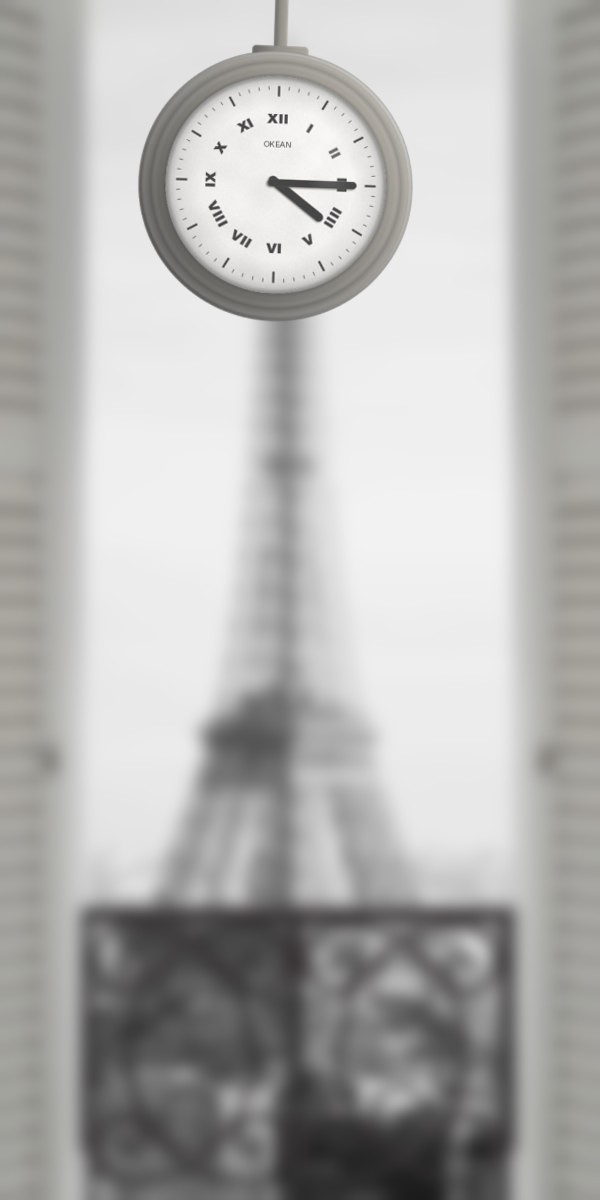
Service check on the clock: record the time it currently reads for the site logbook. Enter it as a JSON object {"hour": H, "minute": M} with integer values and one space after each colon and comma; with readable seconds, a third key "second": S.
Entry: {"hour": 4, "minute": 15}
